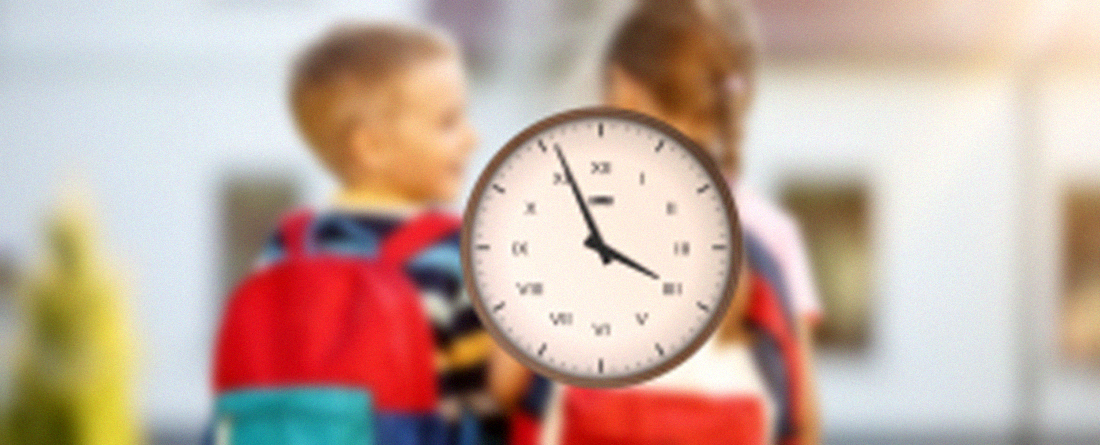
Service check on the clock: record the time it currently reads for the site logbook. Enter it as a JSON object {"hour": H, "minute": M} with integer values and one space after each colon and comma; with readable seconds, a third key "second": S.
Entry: {"hour": 3, "minute": 56}
